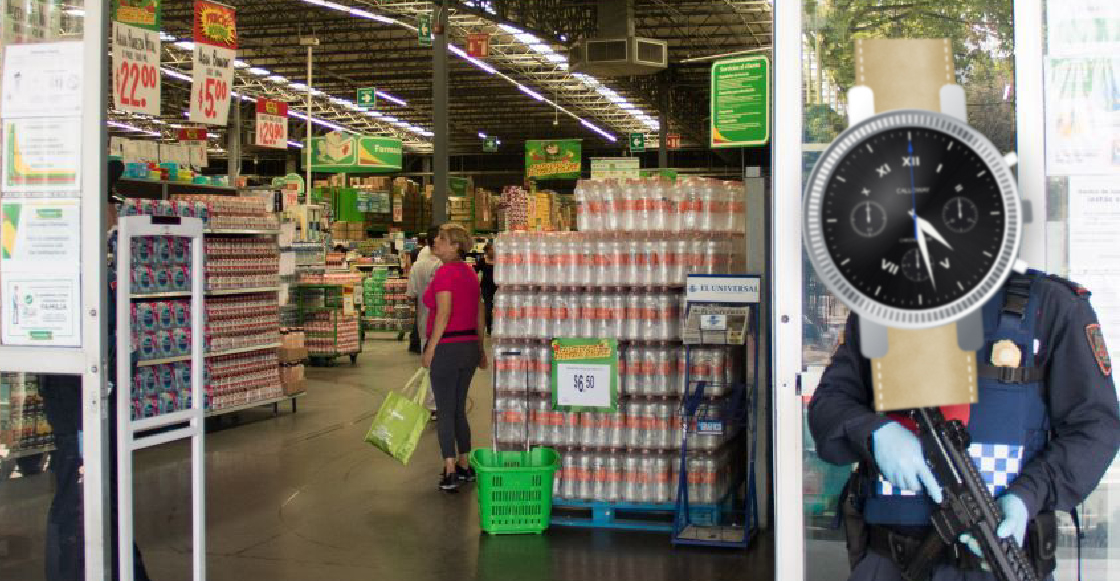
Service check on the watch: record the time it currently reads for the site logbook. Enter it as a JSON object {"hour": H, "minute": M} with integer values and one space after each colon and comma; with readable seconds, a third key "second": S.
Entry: {"hour": 4, "minute": 28}
